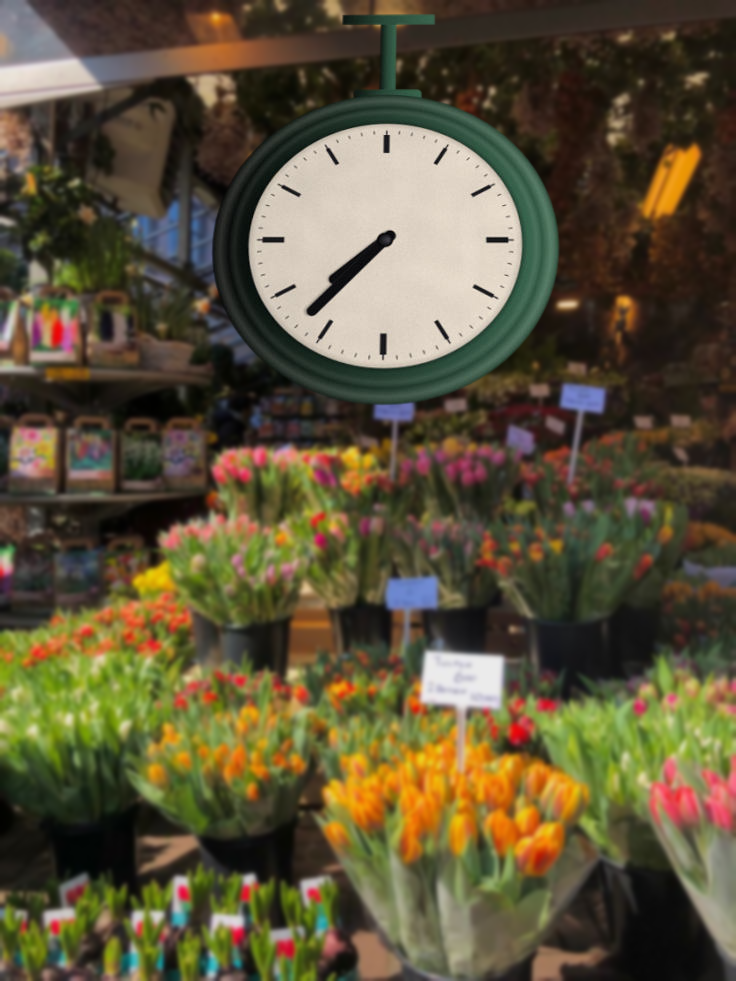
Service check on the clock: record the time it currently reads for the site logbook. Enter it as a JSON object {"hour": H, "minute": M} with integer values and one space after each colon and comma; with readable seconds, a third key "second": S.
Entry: {"hour": 7, "minute": 37}
